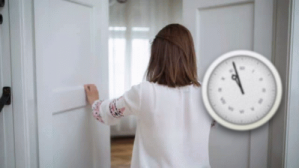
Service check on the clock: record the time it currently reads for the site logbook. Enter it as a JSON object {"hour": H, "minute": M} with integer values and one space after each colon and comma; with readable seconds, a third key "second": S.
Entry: {"hour": 10, "minute": 57}
